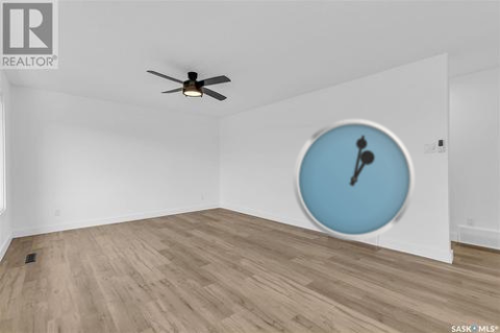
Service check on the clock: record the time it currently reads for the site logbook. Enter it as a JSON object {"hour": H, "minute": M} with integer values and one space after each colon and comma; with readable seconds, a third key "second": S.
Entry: {"hour": 1, "minute": 2}
